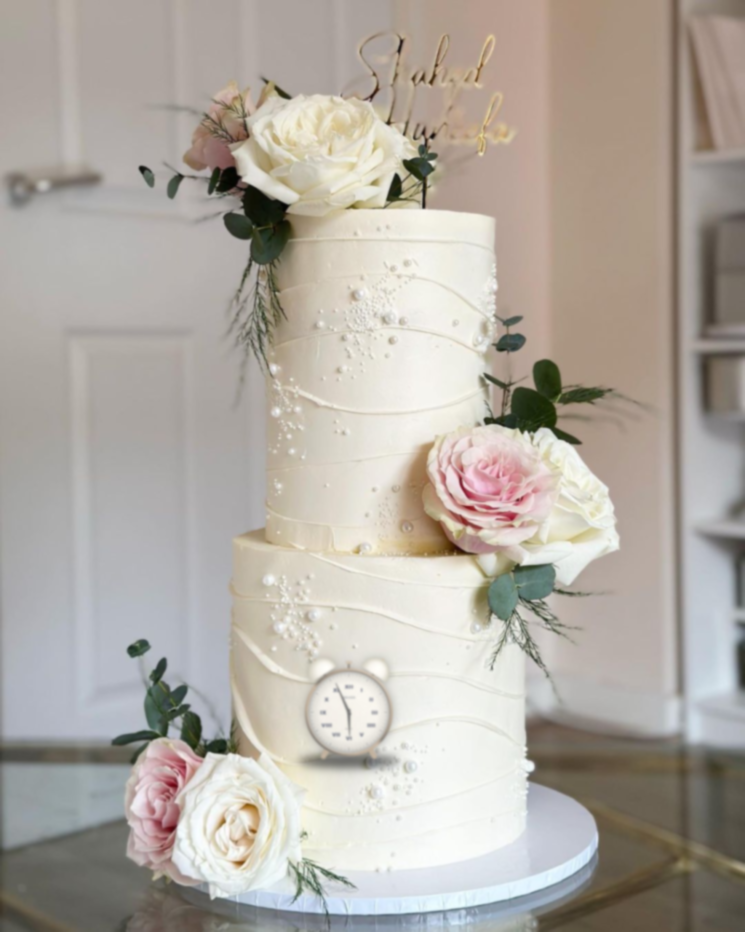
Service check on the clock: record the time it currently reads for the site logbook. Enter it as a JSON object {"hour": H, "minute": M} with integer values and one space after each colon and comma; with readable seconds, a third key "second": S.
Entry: {"hour": 5, "minute": 56}
